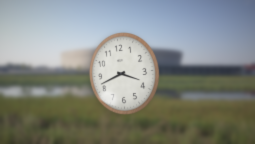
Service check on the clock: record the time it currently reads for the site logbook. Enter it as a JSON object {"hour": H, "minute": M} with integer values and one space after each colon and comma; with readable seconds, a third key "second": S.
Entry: {"hour": 3, "minute": 42}
